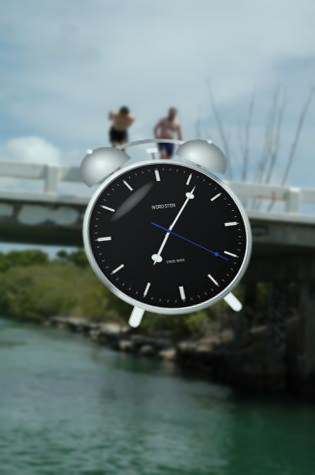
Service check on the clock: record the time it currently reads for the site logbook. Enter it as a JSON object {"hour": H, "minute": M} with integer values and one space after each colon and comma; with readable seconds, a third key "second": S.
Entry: {"hour": 7, "minute": 6, "second": 21}
